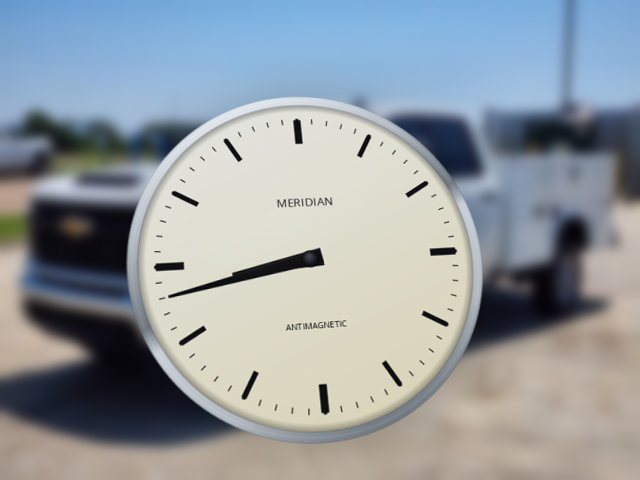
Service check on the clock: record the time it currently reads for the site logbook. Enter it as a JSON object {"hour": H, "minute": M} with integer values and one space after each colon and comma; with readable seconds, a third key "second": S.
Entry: {"hour": 8, "minute": 43}
